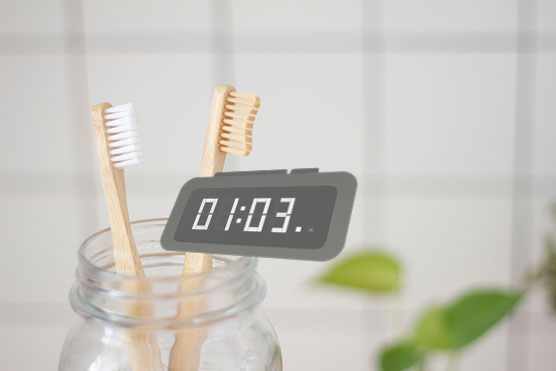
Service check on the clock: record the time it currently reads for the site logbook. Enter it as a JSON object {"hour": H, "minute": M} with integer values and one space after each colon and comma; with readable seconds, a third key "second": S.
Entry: {"hour": 1, "minute": 3}
